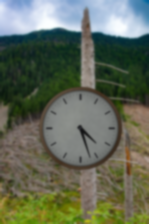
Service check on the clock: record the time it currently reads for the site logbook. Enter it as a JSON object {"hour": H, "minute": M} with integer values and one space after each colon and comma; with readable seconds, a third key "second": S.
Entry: {"hour": 4, "minute": 27}
